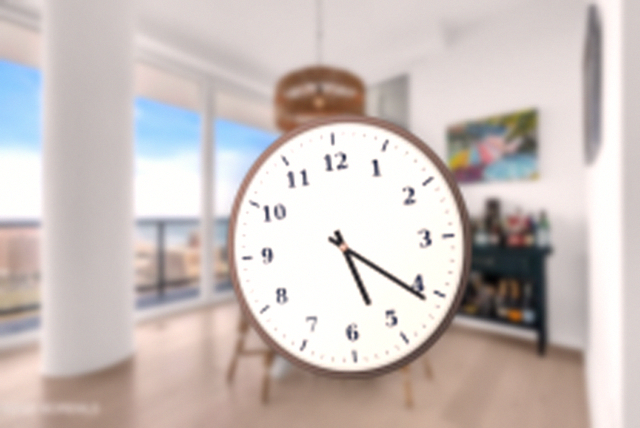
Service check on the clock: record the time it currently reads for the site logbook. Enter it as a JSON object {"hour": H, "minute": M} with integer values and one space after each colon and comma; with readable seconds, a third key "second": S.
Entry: {"hour": 5, "minute": 21}
